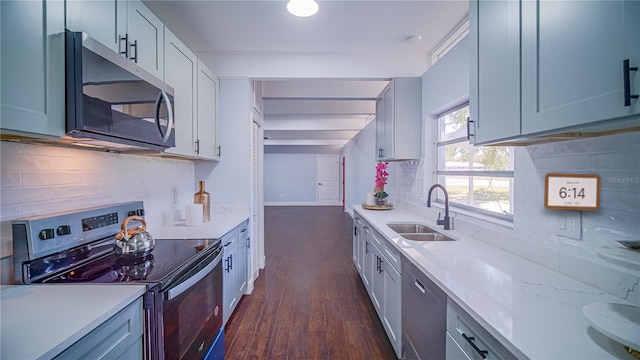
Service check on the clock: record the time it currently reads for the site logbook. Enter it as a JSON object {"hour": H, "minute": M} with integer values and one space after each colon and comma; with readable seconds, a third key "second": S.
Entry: {"hour": 6, "minute": 14}
